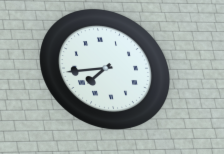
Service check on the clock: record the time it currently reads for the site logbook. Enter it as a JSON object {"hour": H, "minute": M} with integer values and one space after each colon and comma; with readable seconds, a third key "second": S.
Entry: {"hour": 7, "minute": 44}
